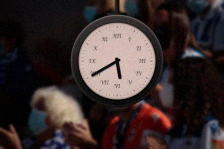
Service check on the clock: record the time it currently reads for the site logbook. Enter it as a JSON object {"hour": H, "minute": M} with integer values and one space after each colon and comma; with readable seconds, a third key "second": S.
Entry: {"hour": 5, "minute": 40}
